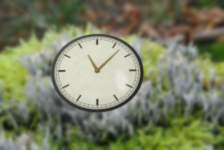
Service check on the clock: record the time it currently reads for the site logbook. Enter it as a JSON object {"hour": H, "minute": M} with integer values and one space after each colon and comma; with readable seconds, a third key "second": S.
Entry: {"hour": 11, "minute": 7}
